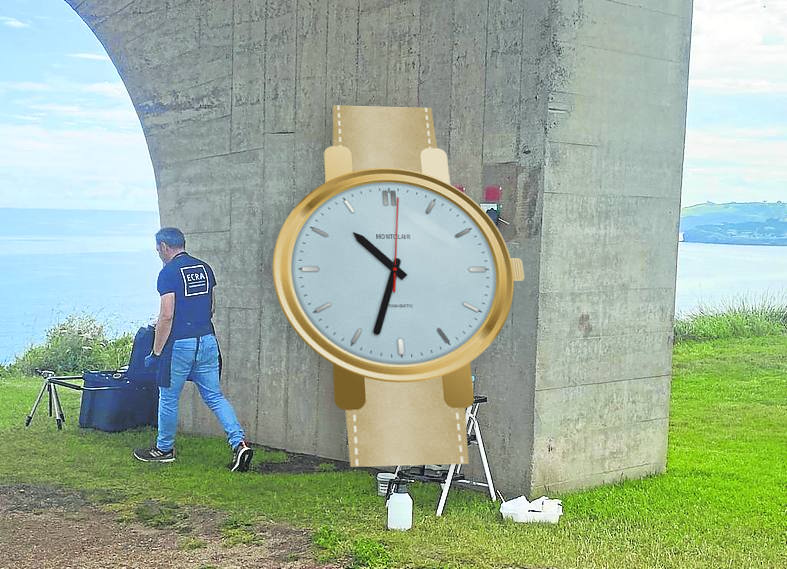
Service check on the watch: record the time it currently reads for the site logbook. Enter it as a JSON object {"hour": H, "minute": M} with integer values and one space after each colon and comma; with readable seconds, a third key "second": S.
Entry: {"hour": 10, "minute": 33, "second": 1}
